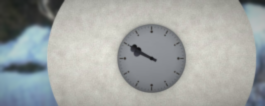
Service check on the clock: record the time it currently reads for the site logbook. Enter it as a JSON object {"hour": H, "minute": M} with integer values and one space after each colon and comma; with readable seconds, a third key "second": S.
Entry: {"hour": 9, "minute": 50}
